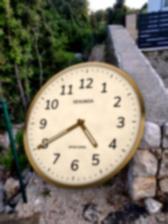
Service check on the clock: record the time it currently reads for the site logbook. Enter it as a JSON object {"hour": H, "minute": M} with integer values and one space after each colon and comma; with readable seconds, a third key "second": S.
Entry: {"hour": 4, "minute": 40}
